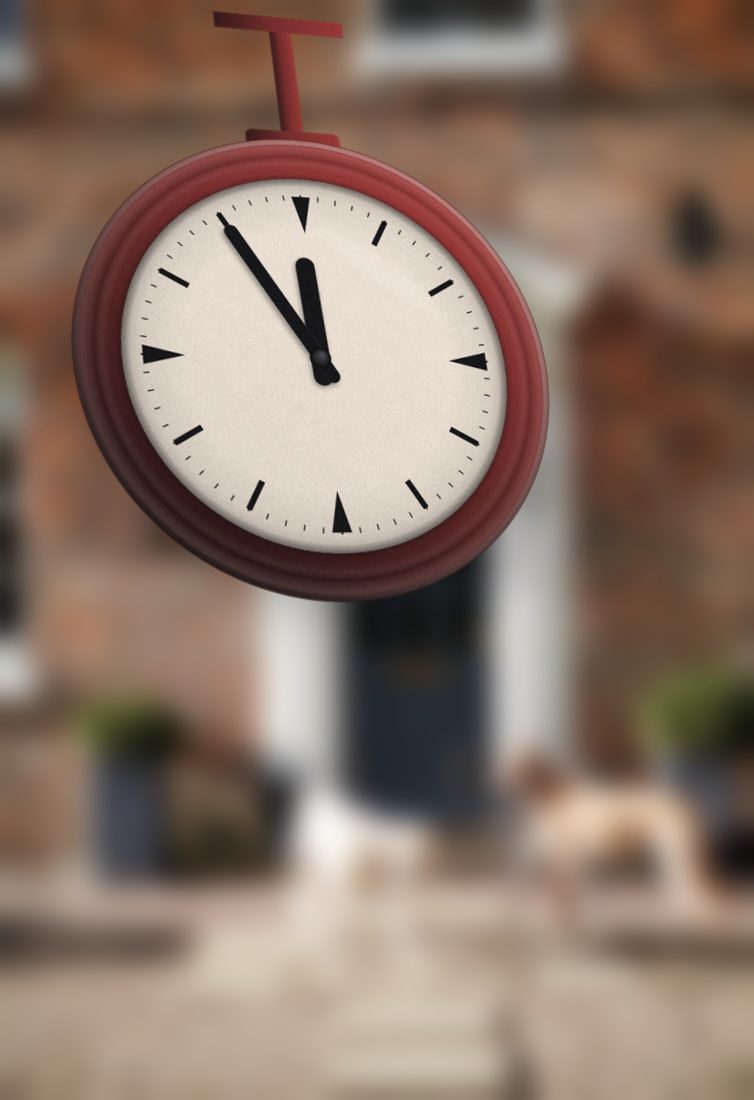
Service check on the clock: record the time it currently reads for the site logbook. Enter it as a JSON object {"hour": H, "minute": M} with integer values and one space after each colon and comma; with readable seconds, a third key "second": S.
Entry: {"hour": 11, "minute": 55}
